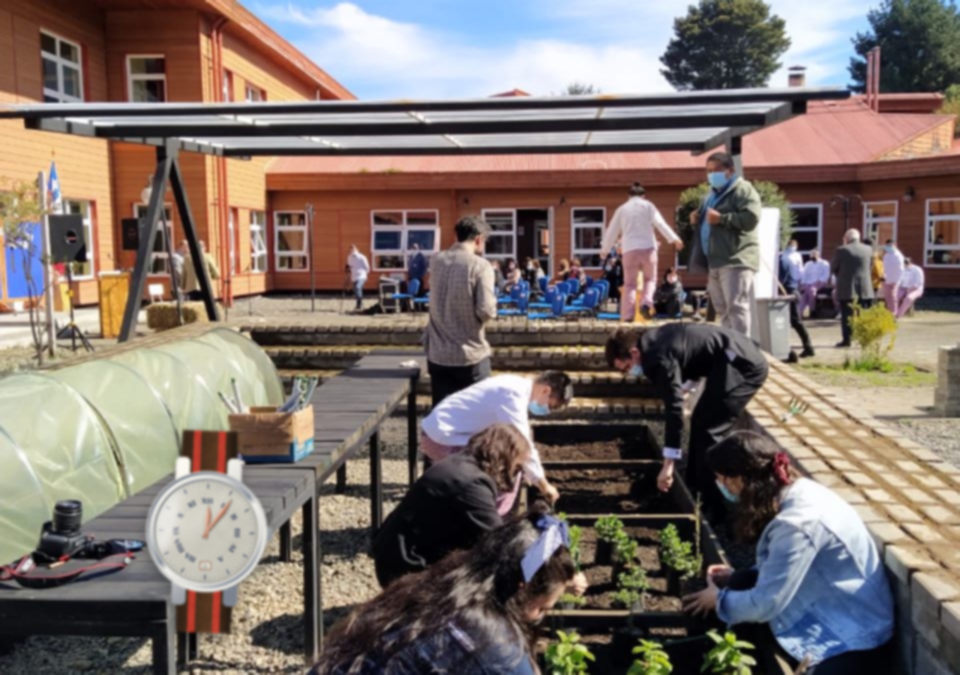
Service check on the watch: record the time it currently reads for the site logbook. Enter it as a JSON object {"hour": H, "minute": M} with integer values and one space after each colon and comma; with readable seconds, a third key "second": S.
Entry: {"hour": 12, "minute": 6}
